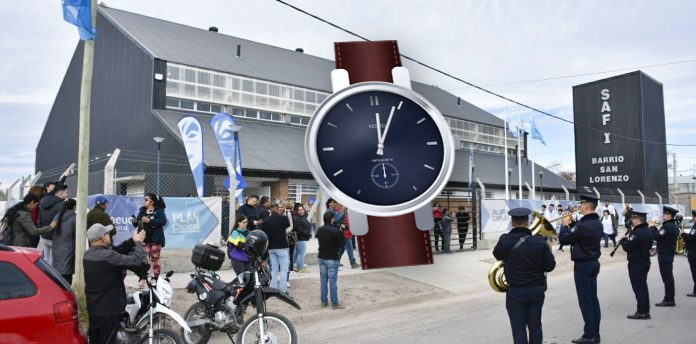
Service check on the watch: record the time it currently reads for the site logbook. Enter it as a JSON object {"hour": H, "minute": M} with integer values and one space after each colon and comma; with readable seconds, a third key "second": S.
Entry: {"hour": 12, "minute": 4}
